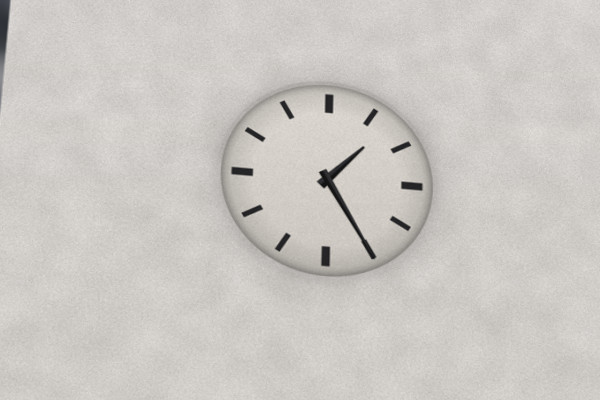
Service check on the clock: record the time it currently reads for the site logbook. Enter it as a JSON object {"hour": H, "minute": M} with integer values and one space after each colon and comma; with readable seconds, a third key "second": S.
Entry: {"hour": 1, "minute": 25}
